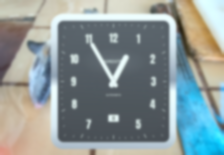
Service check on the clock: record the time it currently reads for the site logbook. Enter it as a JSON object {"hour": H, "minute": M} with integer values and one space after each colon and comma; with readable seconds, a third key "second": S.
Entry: {"hour": 12, "minute": 55}
